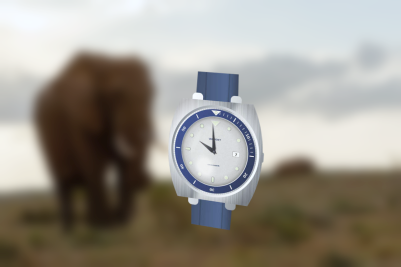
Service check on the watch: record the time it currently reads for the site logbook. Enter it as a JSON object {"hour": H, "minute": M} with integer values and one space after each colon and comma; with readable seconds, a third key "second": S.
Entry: {"hour": 9, "minute": 59}
